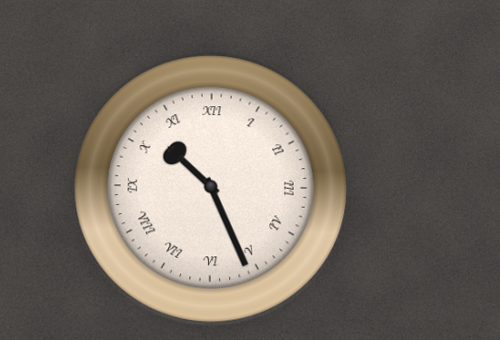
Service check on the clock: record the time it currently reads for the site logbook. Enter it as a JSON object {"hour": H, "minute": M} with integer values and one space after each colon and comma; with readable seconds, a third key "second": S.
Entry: {"hour": 10, "minute": 26}
